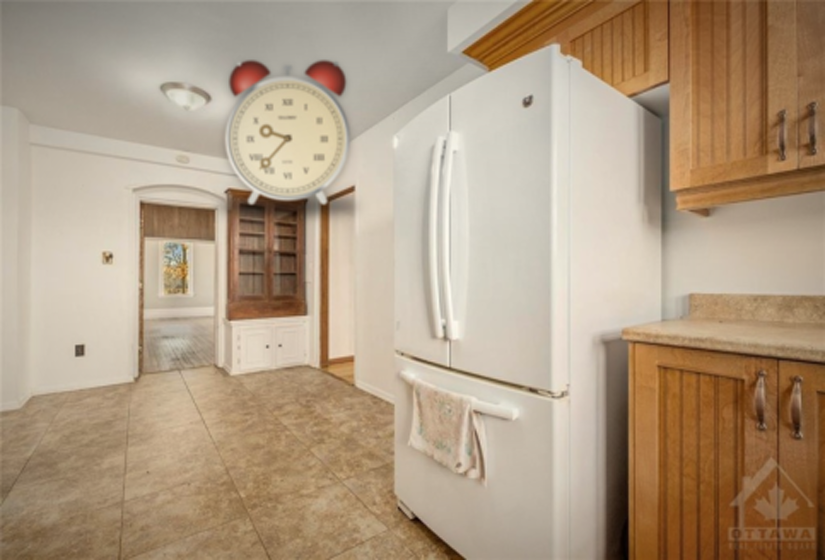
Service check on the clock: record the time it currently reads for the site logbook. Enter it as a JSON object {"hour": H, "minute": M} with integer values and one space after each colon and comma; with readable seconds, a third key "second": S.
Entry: {"hour": 9, "minute": 37}
